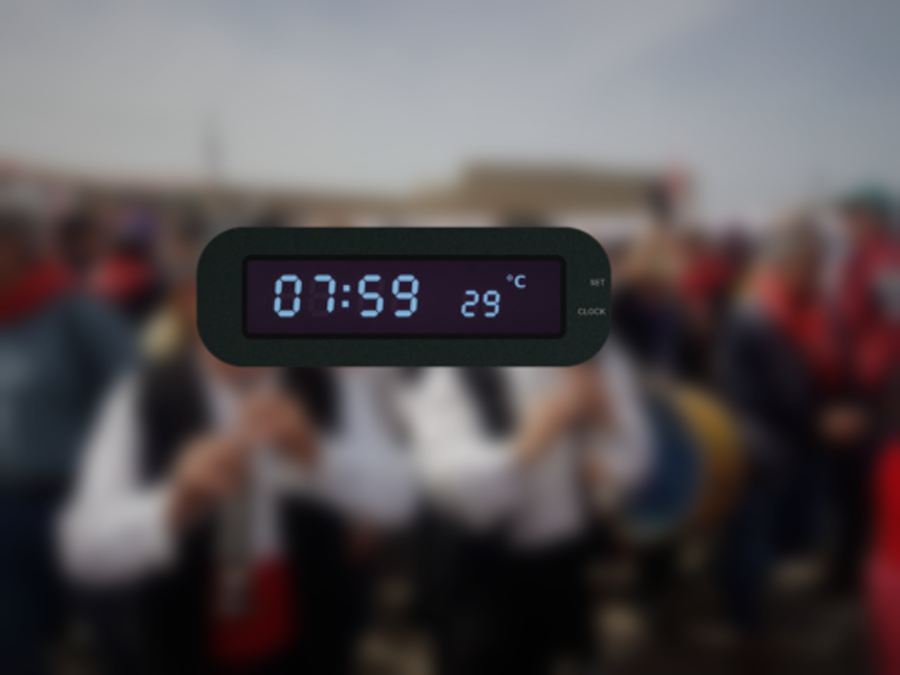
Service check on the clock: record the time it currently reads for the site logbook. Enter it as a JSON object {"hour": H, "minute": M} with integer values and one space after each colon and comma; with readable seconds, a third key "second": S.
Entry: {"hour": 7, "minute": 59}
